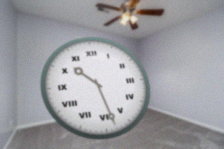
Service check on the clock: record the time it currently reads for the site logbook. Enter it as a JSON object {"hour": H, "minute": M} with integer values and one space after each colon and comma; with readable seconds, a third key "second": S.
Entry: {"hour": 10, "minute": 28}
